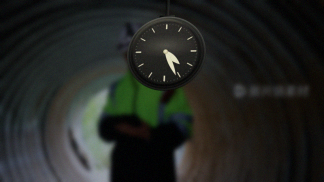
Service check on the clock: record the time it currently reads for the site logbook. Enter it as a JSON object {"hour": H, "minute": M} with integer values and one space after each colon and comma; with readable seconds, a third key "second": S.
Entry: {"hour": 4, "minute": 26}
